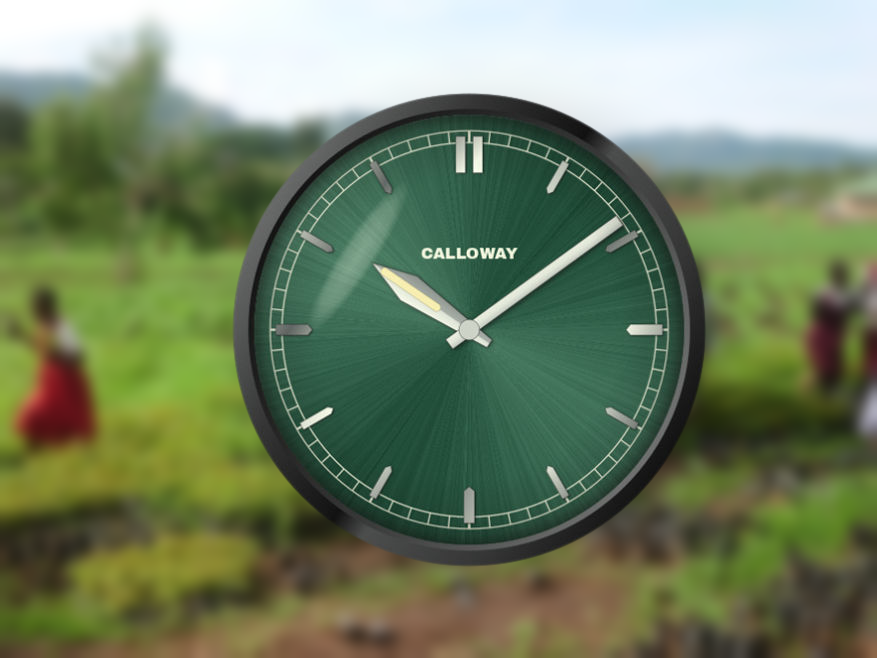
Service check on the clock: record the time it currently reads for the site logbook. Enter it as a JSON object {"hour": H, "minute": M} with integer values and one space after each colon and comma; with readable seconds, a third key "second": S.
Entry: {"hour": 10, "minute": 9}
